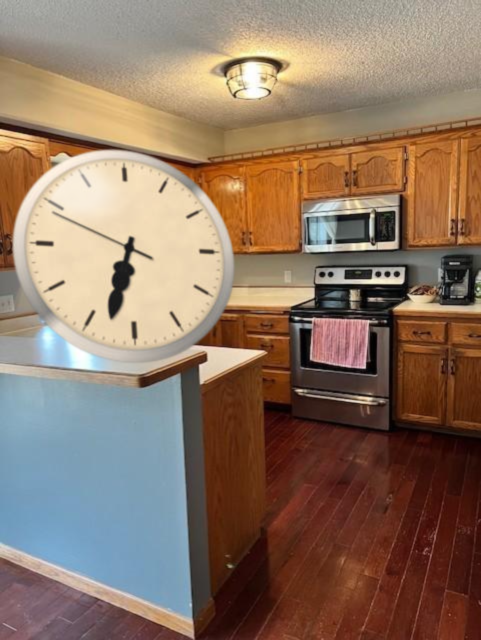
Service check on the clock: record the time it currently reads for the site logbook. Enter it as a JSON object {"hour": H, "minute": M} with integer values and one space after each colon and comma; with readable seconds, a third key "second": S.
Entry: {"hour": 6, "minute": 32, "second": 49}
